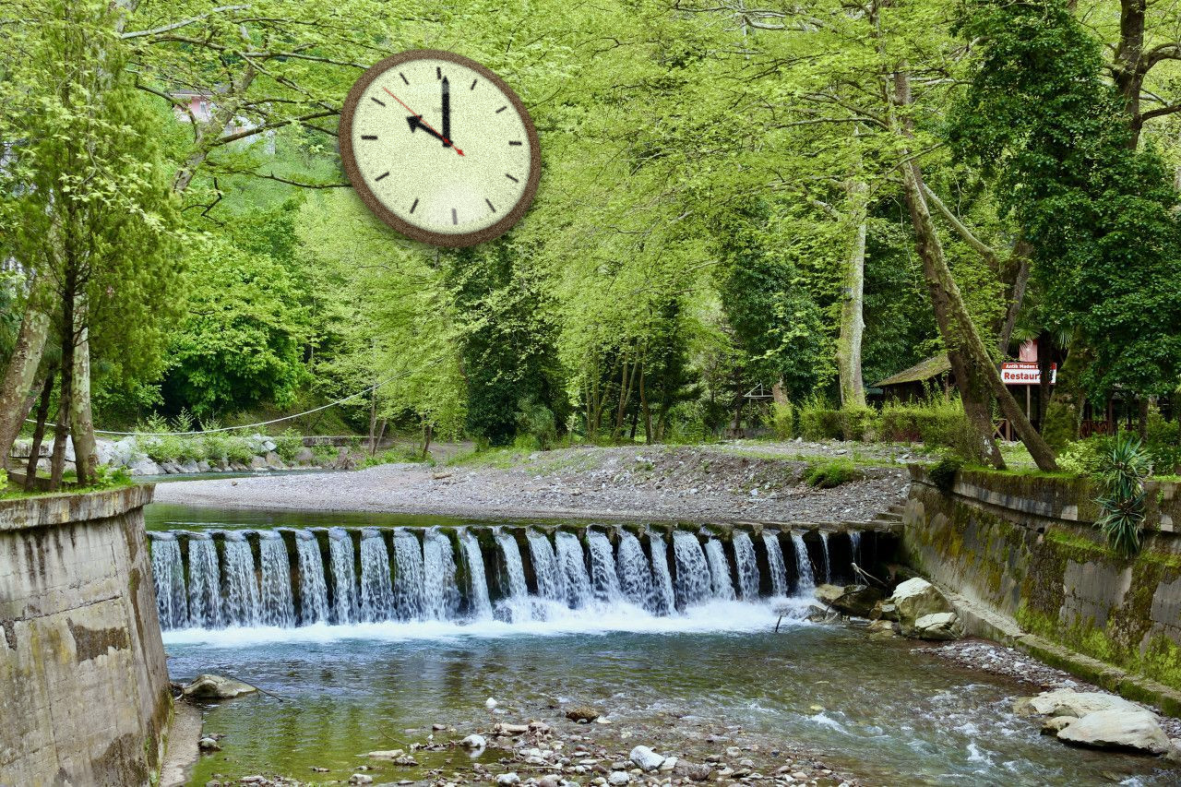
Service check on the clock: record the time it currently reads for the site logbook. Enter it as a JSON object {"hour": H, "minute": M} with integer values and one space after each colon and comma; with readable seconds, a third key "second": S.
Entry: {"hour": 10, "minute": 0, "second": 52}
